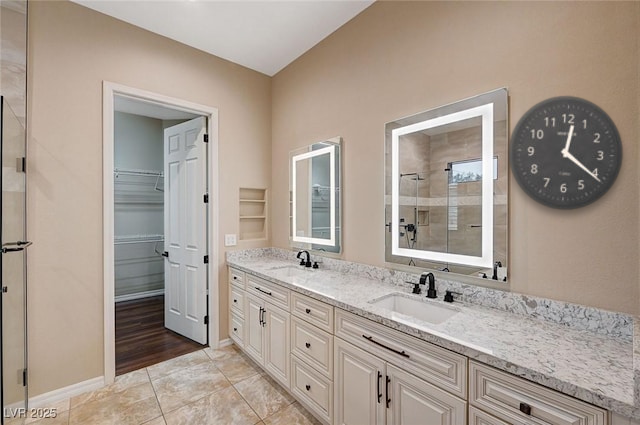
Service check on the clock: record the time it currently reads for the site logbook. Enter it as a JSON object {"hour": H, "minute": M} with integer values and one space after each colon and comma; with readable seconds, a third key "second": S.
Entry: {"hour": 12, "minute": 21}
